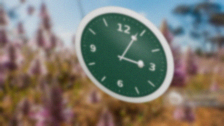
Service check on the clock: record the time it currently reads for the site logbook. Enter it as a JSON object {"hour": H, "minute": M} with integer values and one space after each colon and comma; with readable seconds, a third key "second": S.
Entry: {"hour": 3, "minute": 4}
